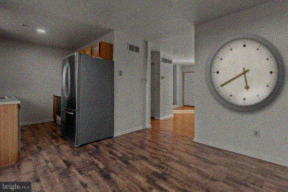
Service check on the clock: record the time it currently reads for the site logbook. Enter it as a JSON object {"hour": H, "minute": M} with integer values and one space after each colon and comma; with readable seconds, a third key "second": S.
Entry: {"hour": 5, "minute": 40}
